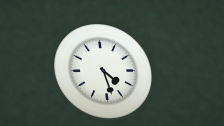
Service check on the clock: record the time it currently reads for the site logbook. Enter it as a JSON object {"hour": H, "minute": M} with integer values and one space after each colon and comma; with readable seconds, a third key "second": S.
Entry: {"hour": 4, "minute": 28}
